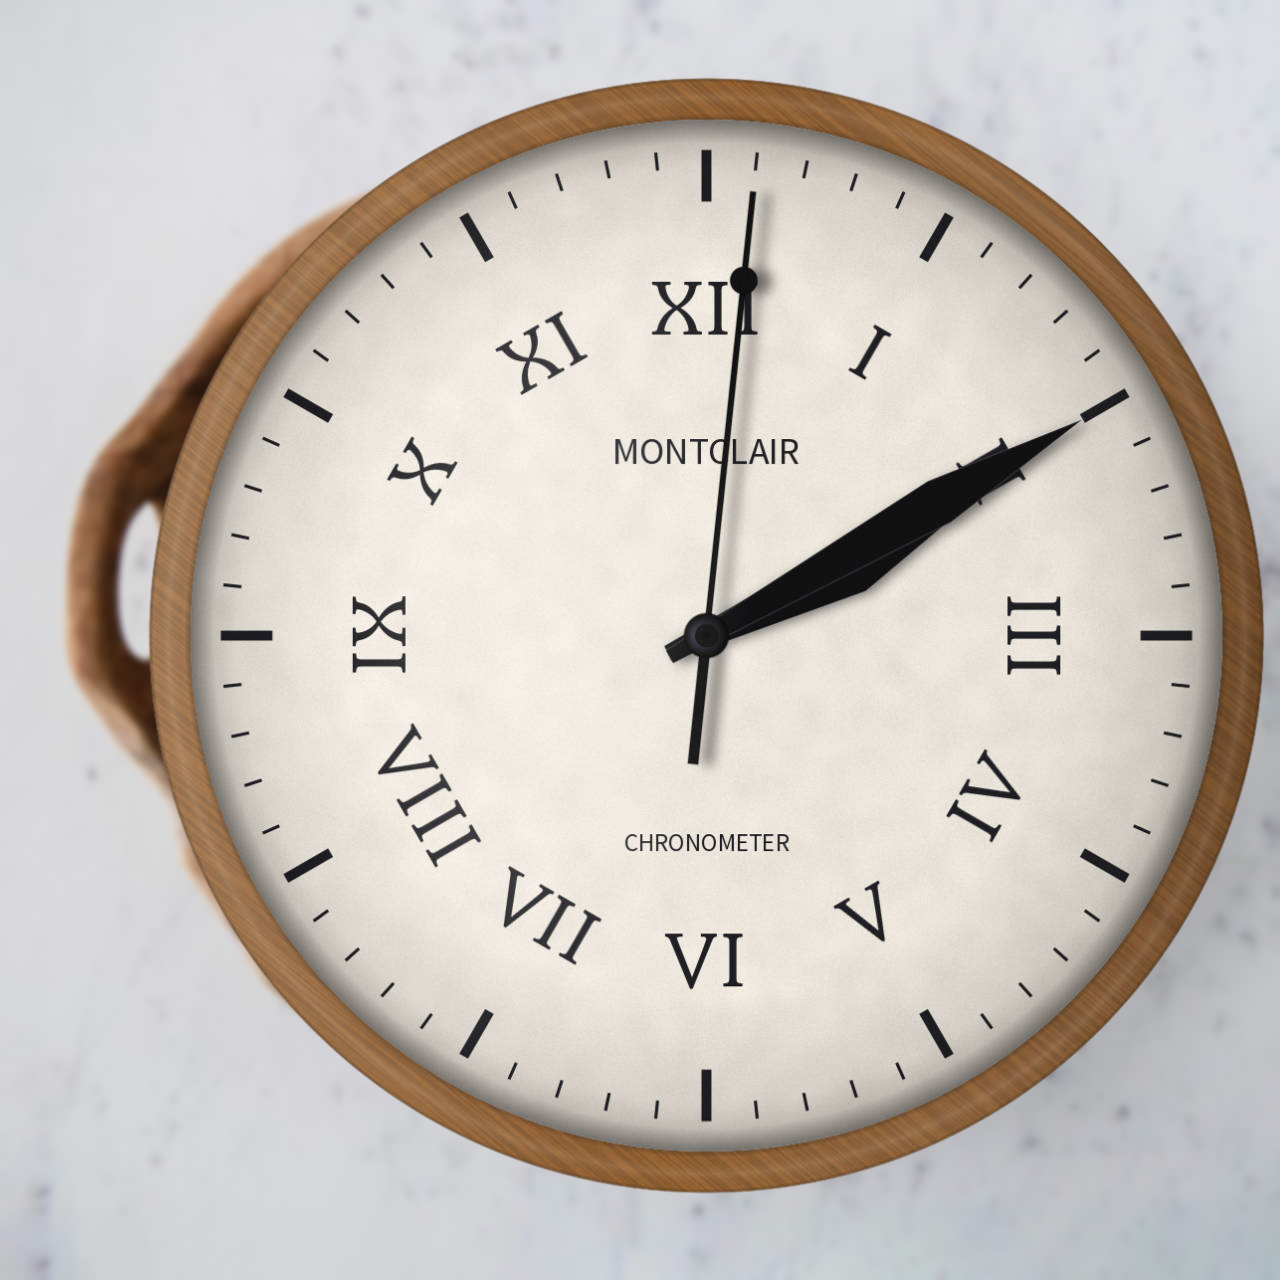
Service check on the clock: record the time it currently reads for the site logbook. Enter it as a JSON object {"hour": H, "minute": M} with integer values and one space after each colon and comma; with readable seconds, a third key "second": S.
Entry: {"hour": 2, "minute": 10, "second": 1}
